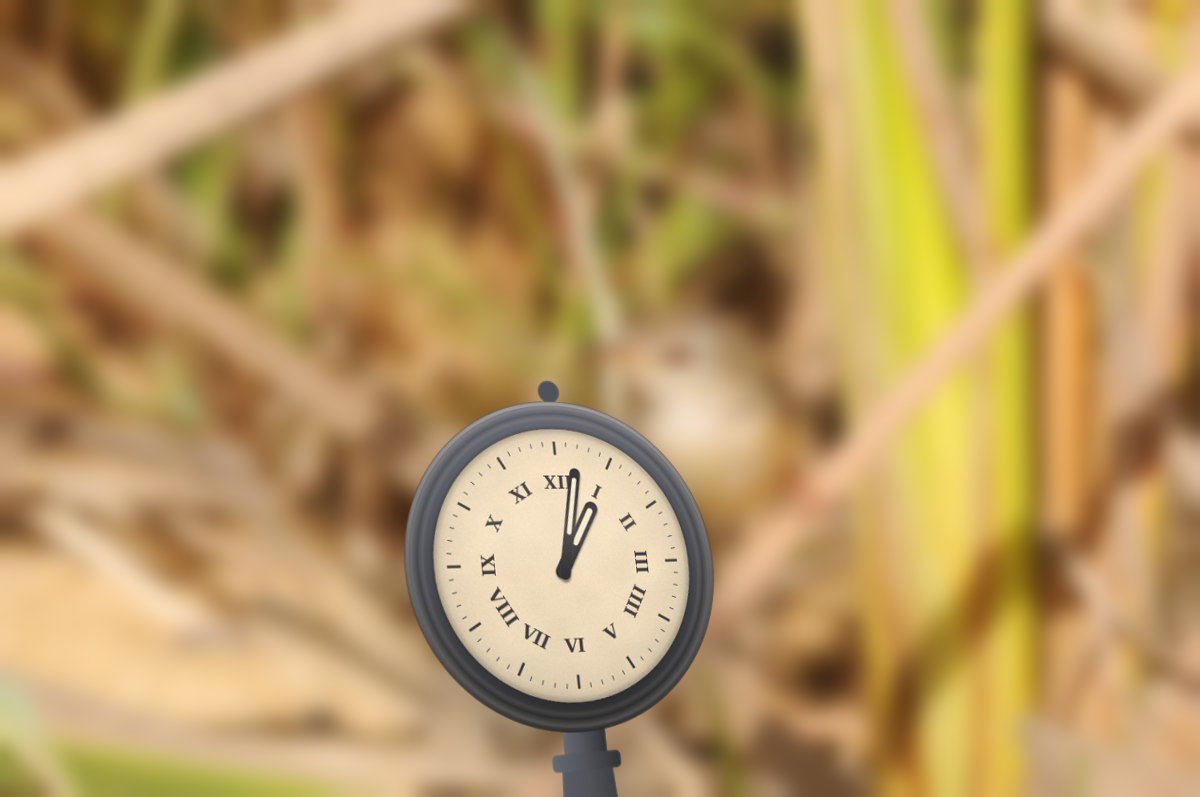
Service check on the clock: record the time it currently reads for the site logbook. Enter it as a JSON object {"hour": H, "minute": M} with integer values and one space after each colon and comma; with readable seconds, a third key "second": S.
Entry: {"hour": 1, "minute": 2}
